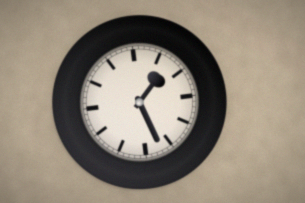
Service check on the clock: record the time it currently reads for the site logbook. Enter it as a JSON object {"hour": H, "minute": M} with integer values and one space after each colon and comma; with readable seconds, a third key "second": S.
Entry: {"hour": 1, "minute": 27}
